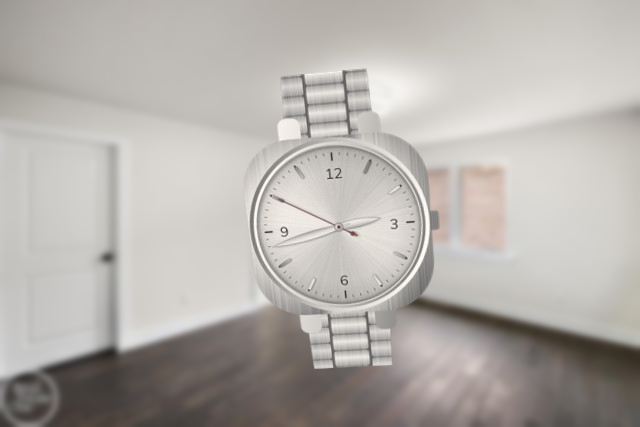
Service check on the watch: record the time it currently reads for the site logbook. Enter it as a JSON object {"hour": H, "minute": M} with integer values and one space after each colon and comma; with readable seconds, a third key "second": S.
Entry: {"hour": 2, "minute": 42, "second": 50}
